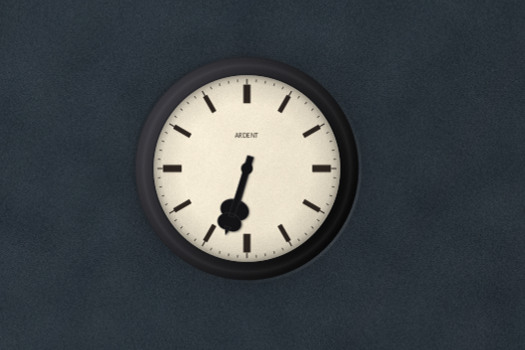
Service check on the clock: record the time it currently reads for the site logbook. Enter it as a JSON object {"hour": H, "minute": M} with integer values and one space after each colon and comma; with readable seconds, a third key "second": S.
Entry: {"hour": 6, "minute": 33}
